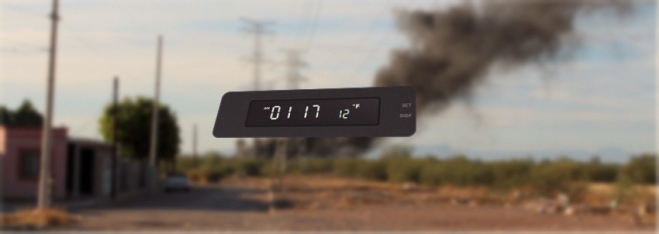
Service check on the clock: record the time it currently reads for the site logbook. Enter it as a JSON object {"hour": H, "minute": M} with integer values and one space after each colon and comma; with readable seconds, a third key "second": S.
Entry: {"hour": 1, "minute": 17}
